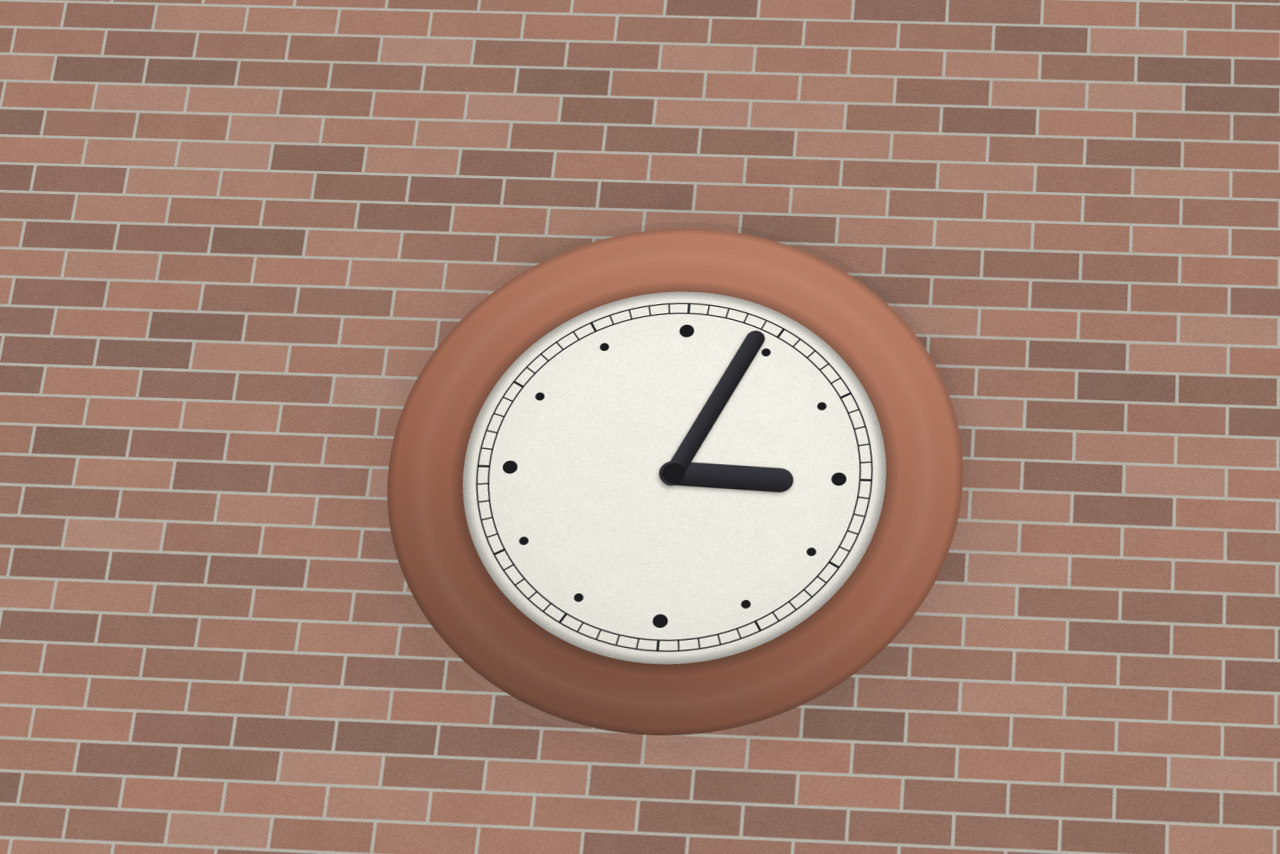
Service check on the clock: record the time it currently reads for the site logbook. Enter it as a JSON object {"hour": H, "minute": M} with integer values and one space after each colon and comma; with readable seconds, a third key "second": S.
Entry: {"hour": 3, "minute": 4}
